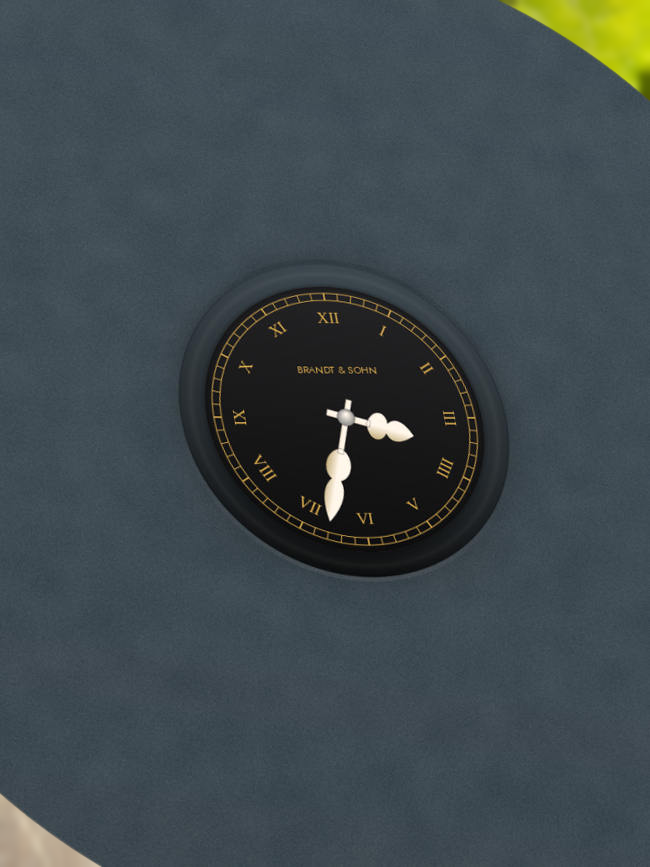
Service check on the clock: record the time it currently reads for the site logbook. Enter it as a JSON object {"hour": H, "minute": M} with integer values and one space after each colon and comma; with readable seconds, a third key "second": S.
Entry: {"hour": 3, "minute": 33}
